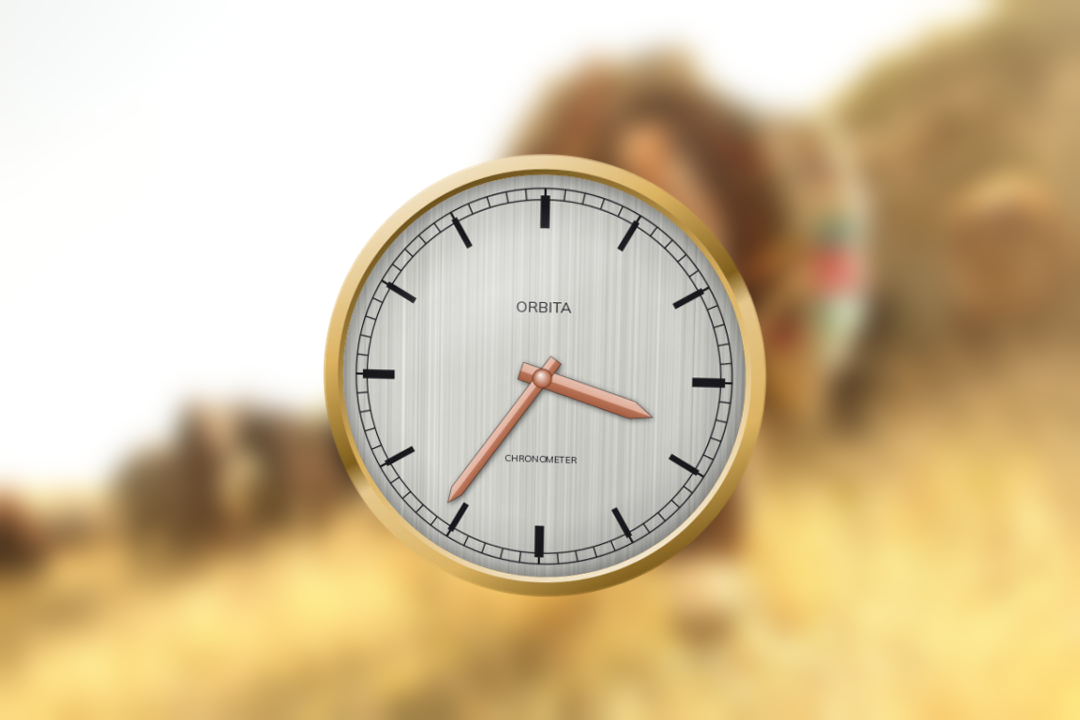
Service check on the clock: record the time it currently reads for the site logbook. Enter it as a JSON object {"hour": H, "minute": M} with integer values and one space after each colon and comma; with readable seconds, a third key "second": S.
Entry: {"hour": 3, "minute": 36}
